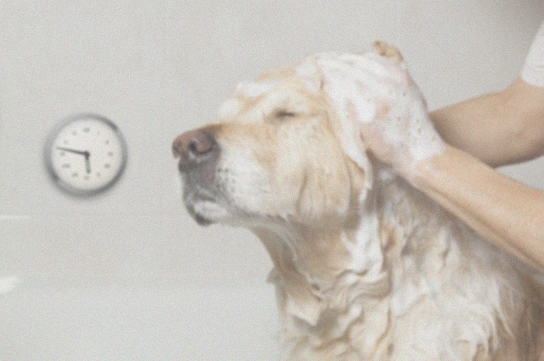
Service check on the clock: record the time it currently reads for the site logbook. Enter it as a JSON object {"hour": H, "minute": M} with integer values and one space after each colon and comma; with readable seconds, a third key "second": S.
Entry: {"hour": 5, "minute": 47}
